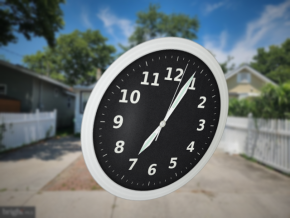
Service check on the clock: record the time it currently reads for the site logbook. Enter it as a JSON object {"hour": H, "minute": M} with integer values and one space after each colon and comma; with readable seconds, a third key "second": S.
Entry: {"hour": 7, "minute": 4, "second": 2}
